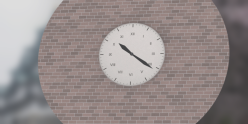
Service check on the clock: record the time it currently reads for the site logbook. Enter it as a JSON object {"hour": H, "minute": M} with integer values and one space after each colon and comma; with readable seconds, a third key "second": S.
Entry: {"hour": 10, "minute": 21}
